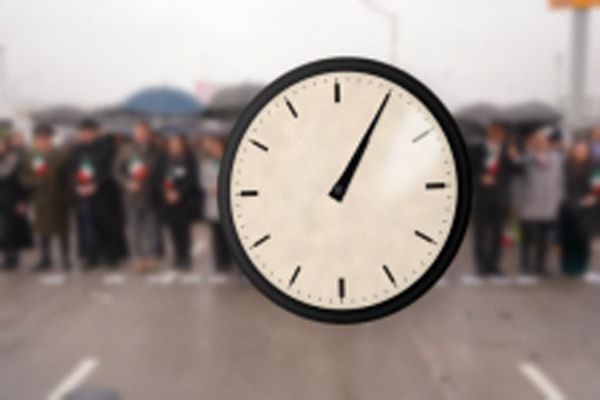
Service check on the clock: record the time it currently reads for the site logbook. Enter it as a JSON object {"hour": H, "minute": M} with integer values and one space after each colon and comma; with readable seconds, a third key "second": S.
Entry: {"hour": 1, "minute": 5}
